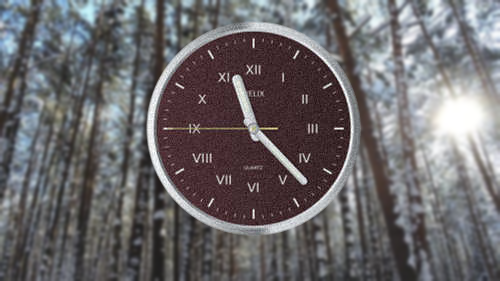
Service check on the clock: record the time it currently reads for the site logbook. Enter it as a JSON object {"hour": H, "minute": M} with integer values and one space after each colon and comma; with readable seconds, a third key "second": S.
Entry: {"hour": 11, "minute": 22, "second": 45}
